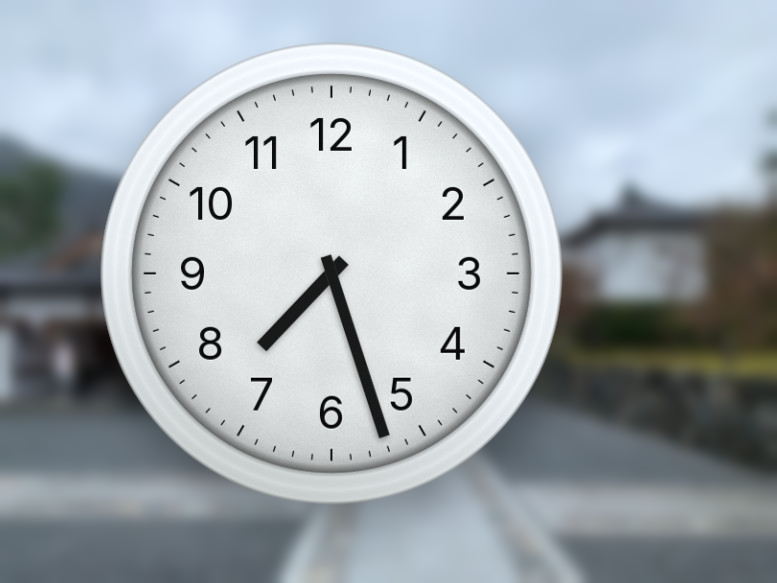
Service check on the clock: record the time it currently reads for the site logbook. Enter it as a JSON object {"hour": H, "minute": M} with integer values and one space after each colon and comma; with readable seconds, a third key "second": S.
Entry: {"hour": 7, "minute": 27}
